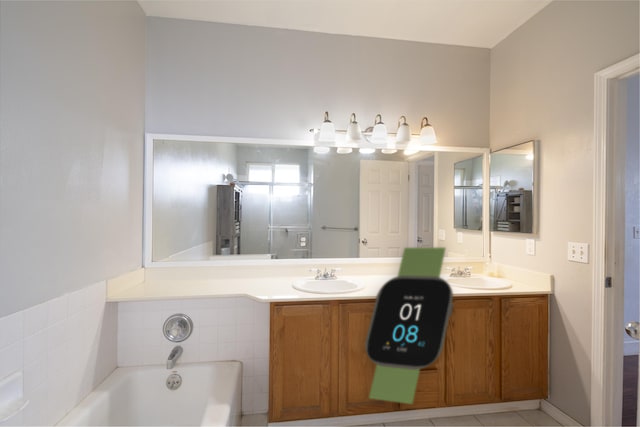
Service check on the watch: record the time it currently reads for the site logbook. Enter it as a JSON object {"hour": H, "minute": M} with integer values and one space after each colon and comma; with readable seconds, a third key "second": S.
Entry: {"hour": 1, "minute": 8}
